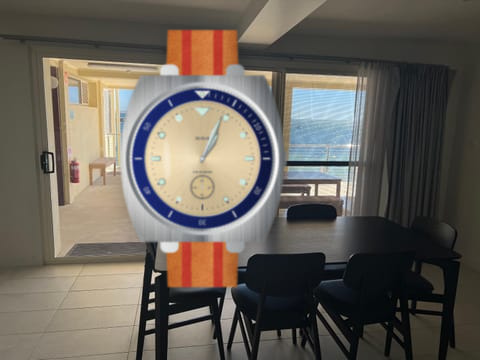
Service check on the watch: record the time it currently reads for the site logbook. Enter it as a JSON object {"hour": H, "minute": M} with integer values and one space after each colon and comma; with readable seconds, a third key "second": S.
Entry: {"hour": 1, "minute": 4}
